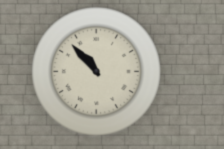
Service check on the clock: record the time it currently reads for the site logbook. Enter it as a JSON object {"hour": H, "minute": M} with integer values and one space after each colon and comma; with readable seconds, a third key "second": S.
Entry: {"hour": 10, "minute": 53}
